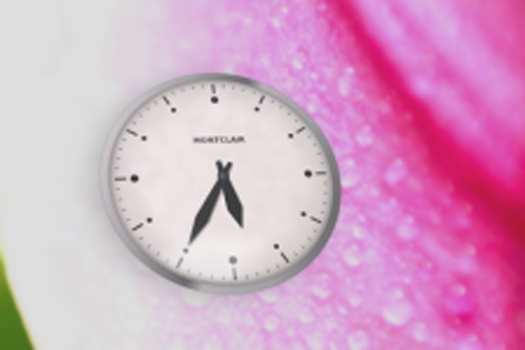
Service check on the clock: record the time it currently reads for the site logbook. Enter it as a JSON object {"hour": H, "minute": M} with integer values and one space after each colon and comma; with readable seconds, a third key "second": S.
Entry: {"hour": 5, "minute": 35}
